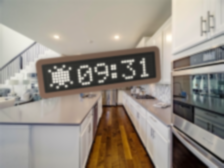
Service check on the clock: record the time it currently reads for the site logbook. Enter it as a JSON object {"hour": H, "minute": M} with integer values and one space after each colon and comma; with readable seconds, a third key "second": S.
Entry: {"hour": 9, "minute": 31}
